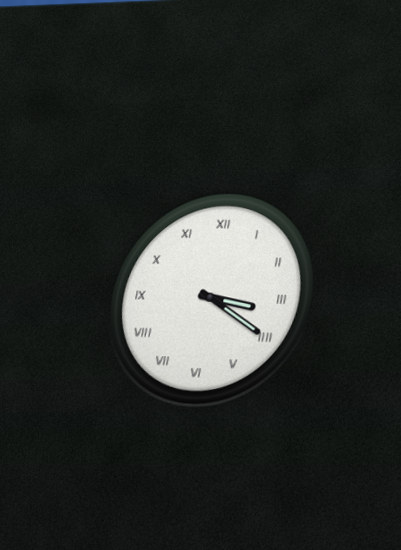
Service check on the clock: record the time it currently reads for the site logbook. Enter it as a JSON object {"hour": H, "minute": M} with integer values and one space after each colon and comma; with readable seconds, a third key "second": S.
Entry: {"hour": 3, "minute": 20}
